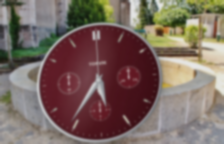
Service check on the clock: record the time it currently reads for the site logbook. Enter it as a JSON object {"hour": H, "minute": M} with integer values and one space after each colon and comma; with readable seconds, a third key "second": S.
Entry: {"hour": 5, "minute": 36}
